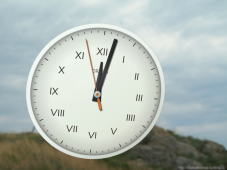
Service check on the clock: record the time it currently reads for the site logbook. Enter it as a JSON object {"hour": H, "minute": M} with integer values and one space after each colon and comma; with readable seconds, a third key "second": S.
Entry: {"hour": 12, "minute": 1, "second": 57}
